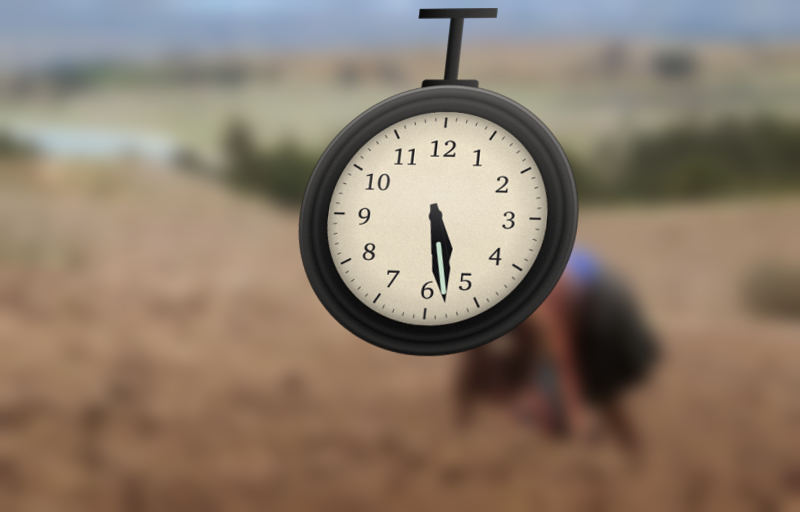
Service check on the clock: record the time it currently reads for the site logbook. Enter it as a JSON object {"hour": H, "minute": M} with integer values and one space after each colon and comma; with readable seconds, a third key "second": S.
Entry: {"hour": 5, "minute": 28}
